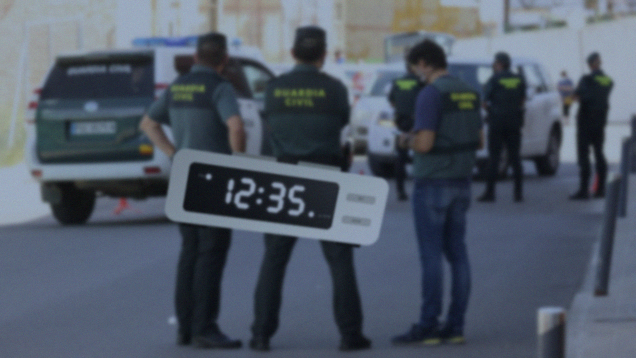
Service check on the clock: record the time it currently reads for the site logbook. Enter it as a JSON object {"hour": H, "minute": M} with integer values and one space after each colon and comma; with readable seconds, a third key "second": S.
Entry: {"hour": 12, "minute": 35}
